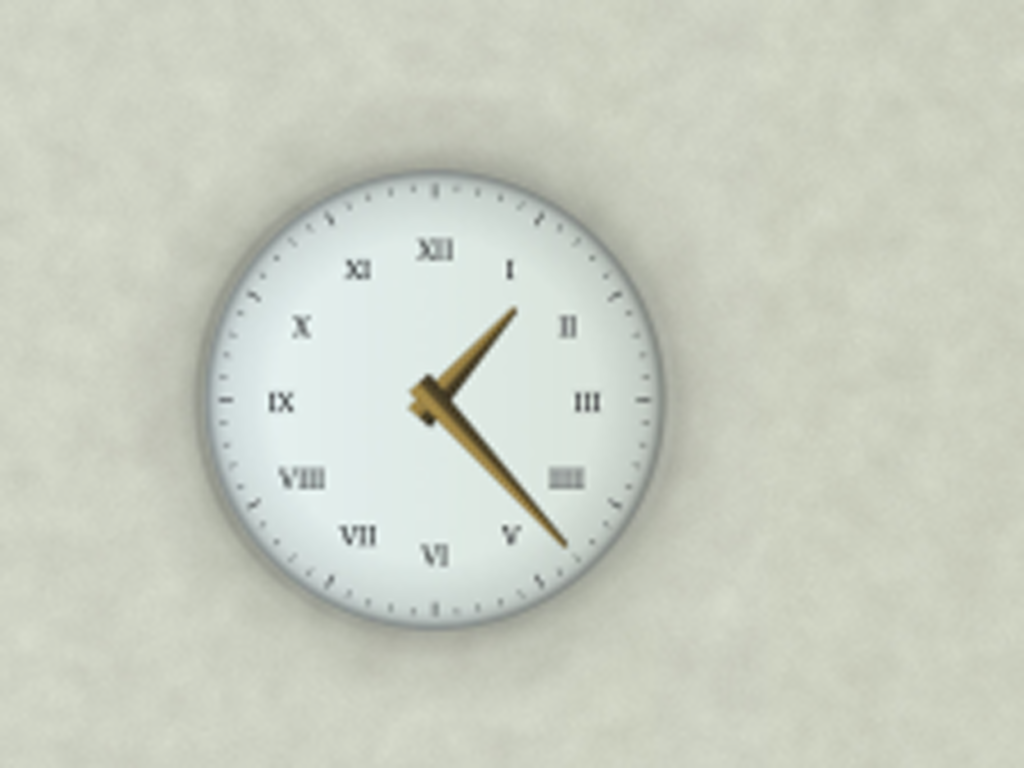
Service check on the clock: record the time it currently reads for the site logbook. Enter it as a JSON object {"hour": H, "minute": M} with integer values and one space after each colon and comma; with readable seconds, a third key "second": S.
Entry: {"hour": 1, "minute": 23}
